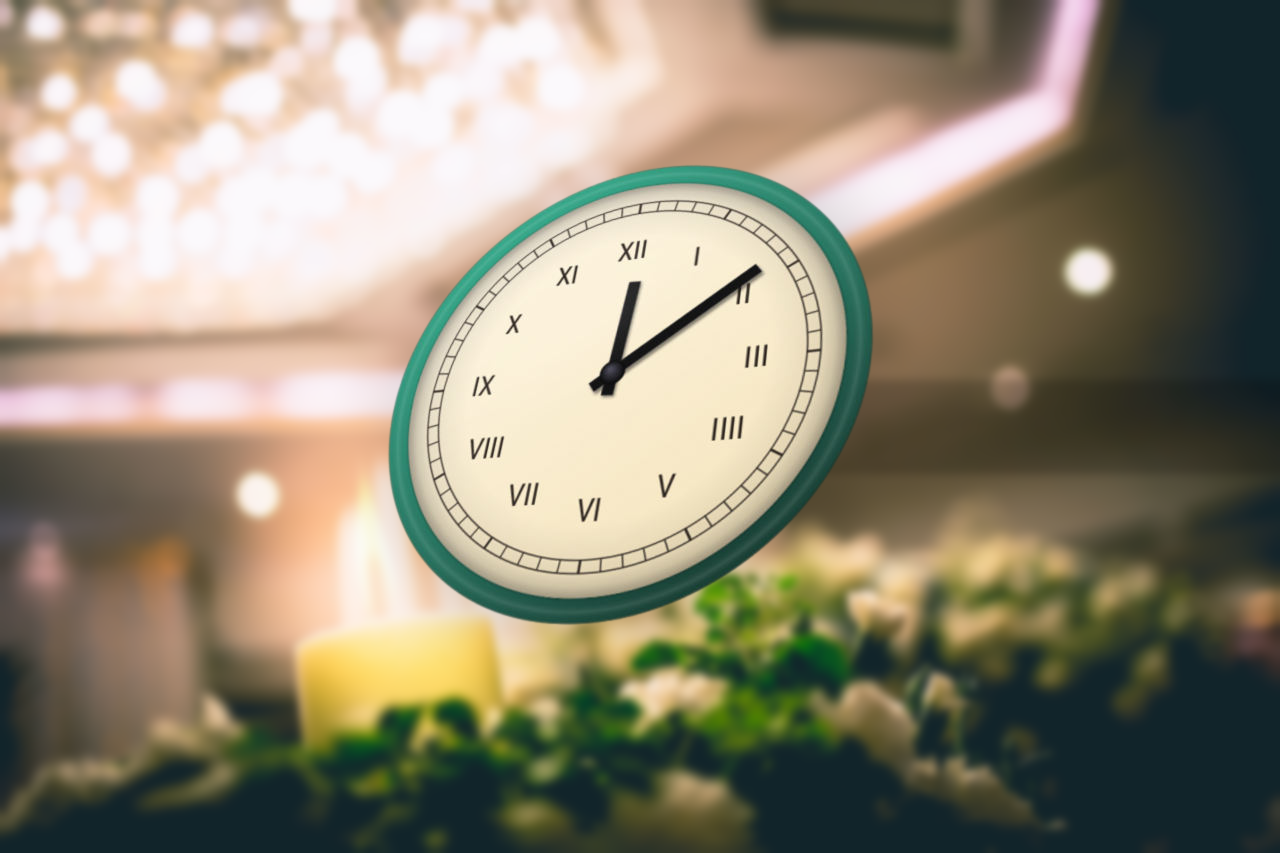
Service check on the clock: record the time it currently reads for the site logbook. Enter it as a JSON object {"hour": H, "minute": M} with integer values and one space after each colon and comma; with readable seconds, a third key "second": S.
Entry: {"hour": 12, "minute": 9}
